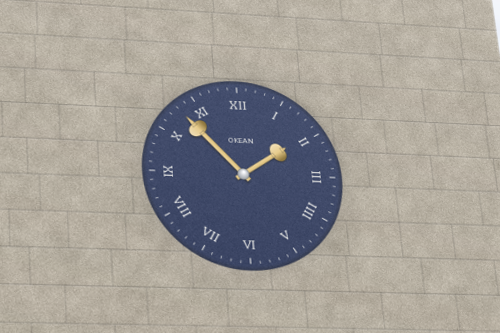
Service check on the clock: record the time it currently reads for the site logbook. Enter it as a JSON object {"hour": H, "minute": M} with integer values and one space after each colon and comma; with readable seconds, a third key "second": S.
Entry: {"hour": 1, "minute": 53}
